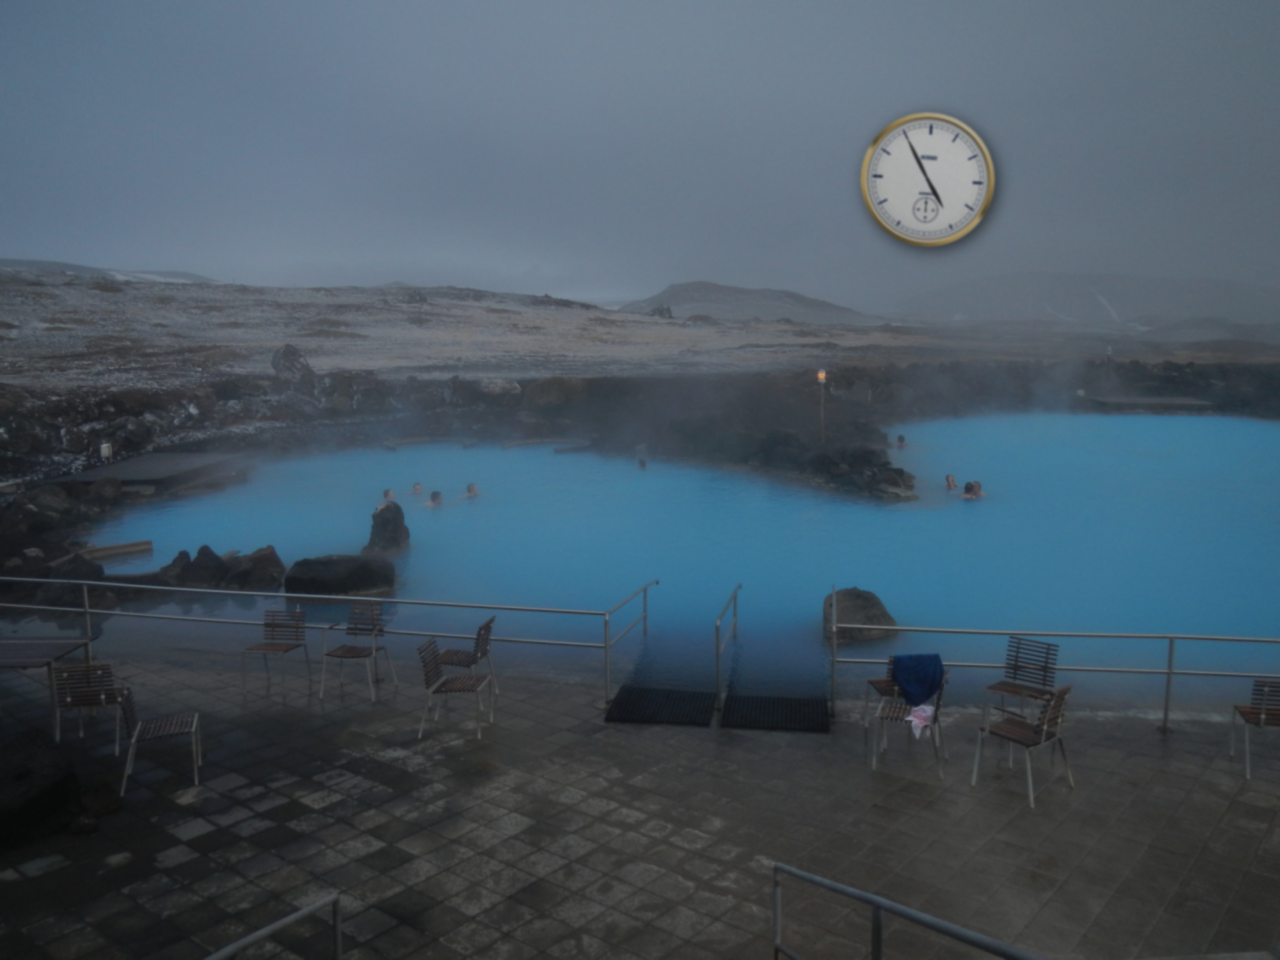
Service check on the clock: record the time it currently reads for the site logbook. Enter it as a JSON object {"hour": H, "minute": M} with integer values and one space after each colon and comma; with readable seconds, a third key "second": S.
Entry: {"hour": 4, "minute": 55}
